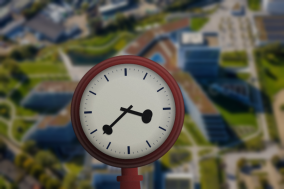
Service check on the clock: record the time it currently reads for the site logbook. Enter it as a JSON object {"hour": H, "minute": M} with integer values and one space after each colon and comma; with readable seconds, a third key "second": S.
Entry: {"hour": 3, "minute": 38}
